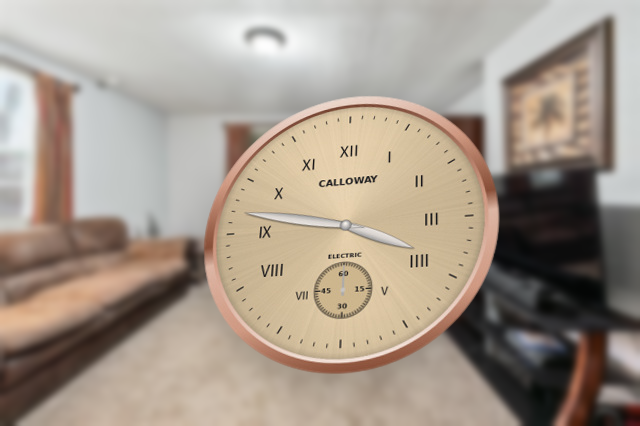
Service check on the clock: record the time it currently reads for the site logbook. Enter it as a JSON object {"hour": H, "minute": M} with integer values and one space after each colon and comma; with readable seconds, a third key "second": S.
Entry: {"hour": 3, "minute": 47}
